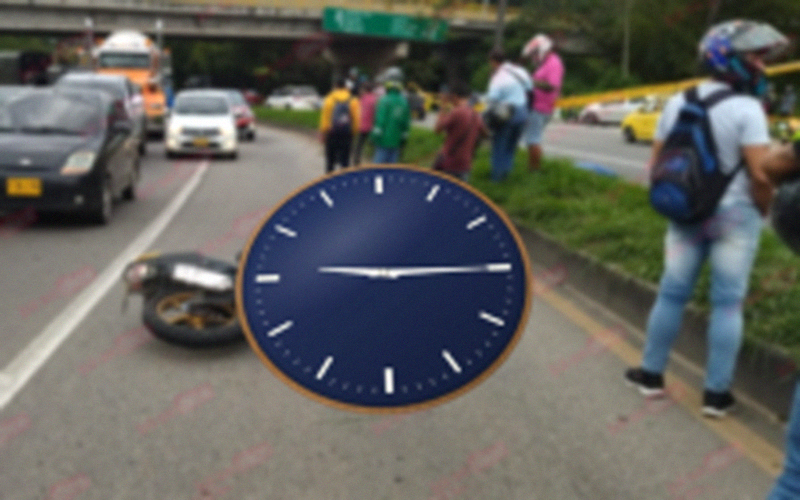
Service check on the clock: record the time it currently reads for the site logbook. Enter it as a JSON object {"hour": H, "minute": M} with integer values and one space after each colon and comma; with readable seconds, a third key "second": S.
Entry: {"hour": 9, "minute": 15}
